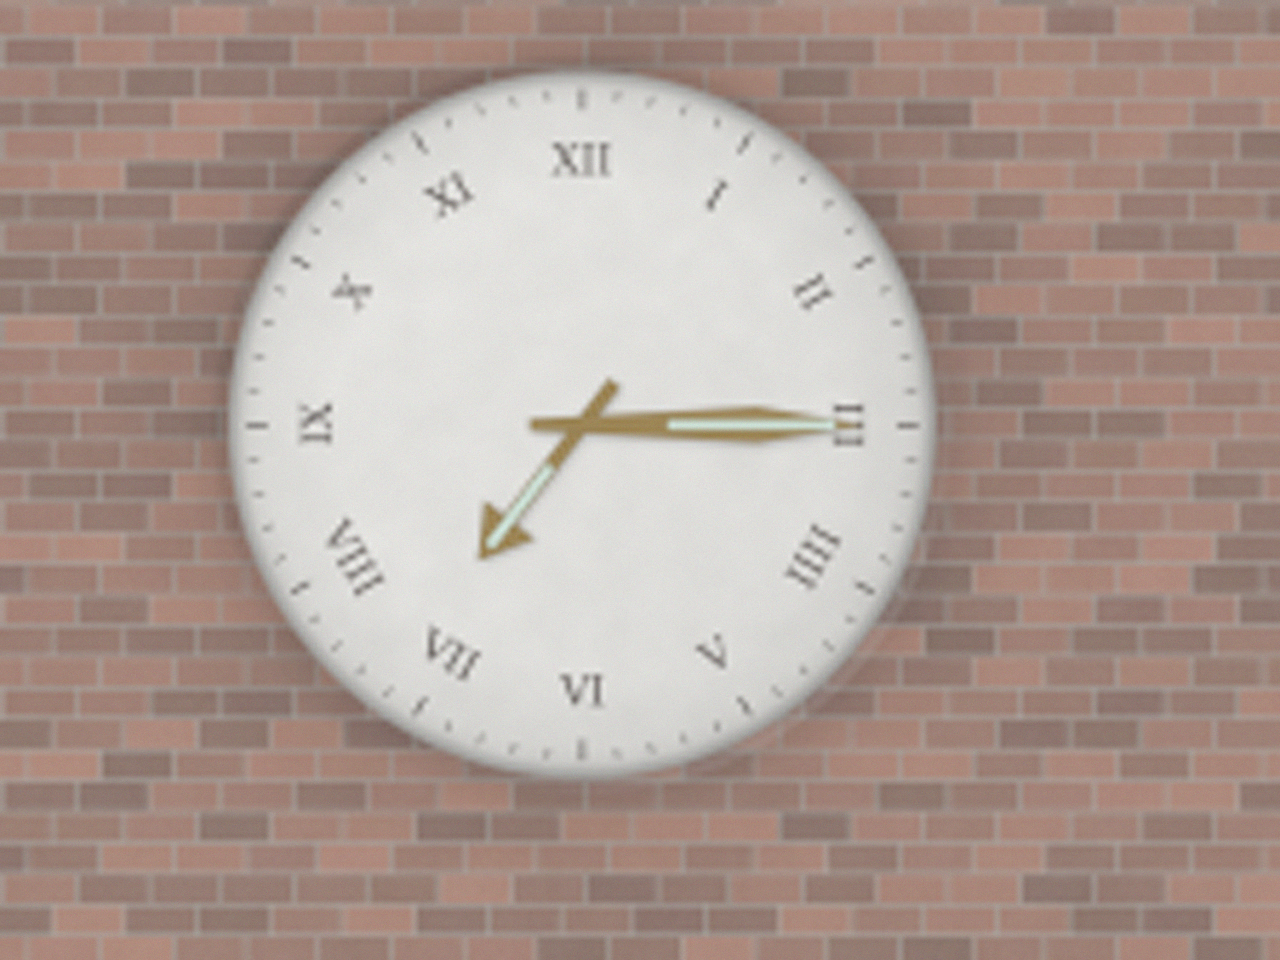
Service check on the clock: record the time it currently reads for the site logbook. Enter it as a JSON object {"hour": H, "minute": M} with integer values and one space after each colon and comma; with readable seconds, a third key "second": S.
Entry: {"hour": 7, "minute": 15}
